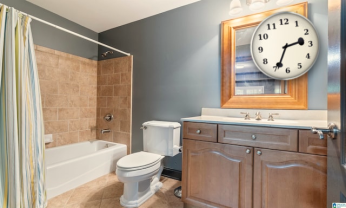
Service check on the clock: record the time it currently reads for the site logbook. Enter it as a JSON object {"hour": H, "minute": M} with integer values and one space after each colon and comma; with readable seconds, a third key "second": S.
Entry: {"hour": 2, "minute": 34}
